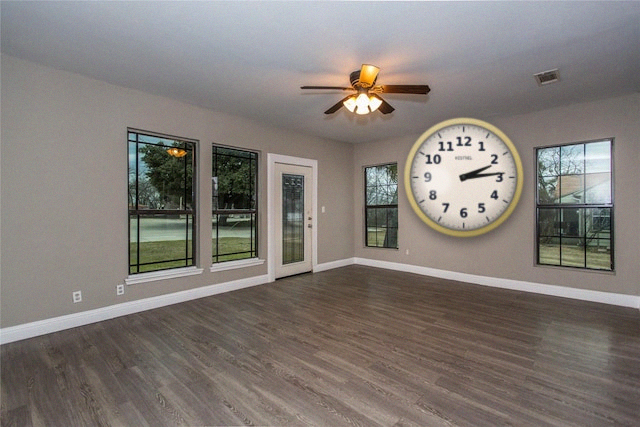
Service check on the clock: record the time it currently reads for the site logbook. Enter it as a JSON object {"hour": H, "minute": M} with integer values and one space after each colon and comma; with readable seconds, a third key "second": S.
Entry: {"hour": 2, "minute": 14}
